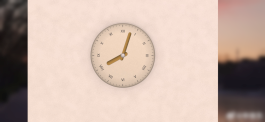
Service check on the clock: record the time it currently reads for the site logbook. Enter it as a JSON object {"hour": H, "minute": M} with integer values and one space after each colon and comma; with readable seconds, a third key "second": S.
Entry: {"hour": 8, "minute": 3}
